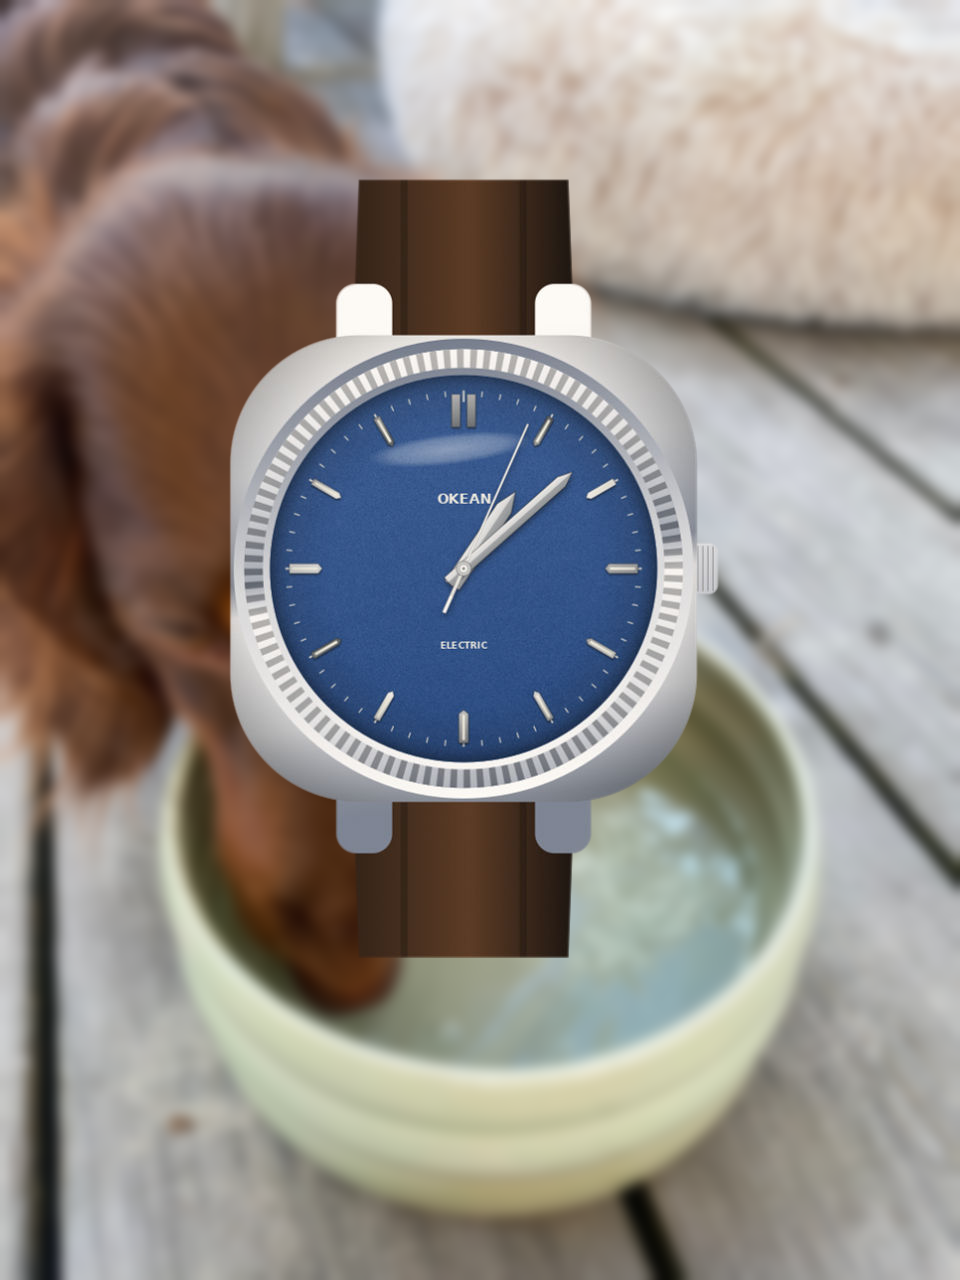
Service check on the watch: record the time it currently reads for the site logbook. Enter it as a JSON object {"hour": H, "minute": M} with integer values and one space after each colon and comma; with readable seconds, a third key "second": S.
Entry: {"hour": 1, "minute": 8, "second": 4}
